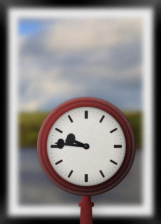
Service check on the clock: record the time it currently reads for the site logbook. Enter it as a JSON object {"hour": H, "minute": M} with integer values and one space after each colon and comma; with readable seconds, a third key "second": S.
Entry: {"hour": 9, "minute": 46}
